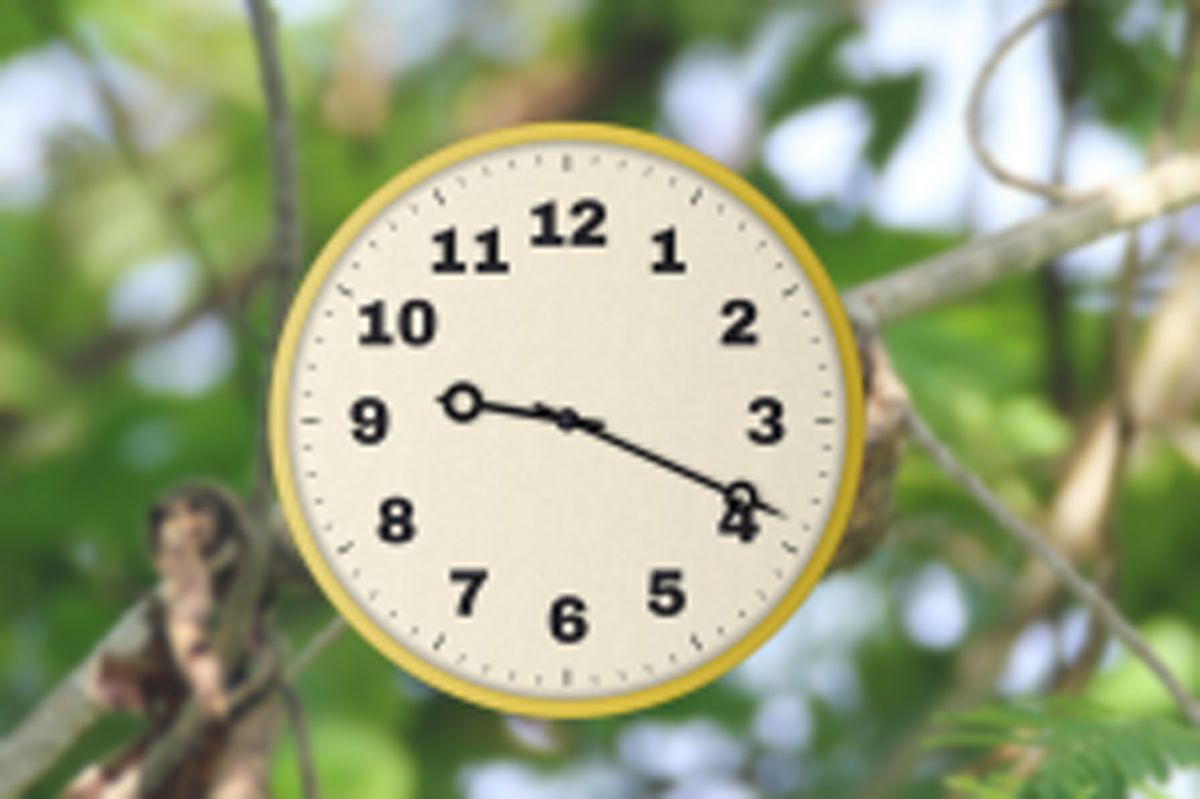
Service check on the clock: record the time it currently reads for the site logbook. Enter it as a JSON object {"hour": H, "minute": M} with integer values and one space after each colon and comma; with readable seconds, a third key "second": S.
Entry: {"hour": 9, "minute": 19}
